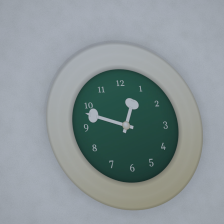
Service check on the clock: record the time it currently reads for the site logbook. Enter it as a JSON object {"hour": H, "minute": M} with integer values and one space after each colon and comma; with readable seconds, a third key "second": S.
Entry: {"hour": 12, "minute": 48}
